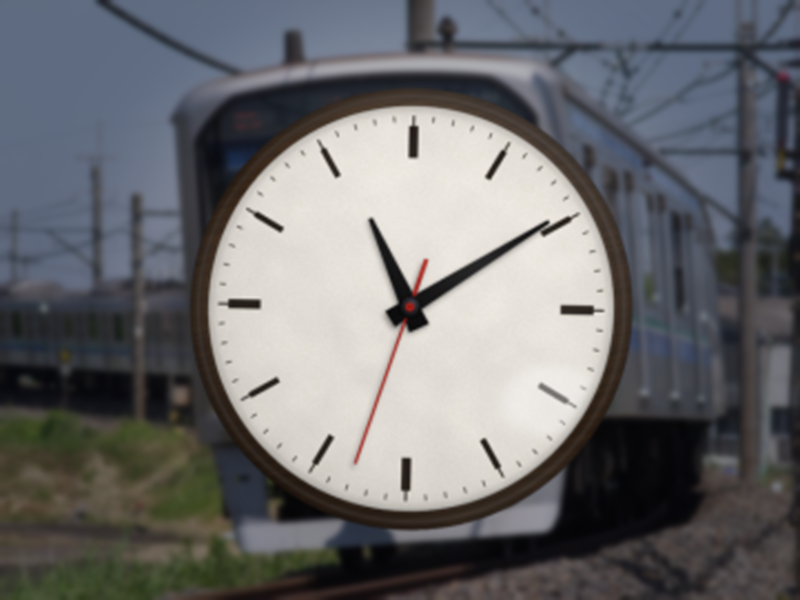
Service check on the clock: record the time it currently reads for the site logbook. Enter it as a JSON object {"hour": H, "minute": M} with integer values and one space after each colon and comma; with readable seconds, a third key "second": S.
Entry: {"hour": 11, "minute": 9, "second": 33}
